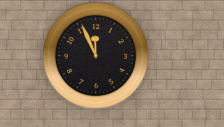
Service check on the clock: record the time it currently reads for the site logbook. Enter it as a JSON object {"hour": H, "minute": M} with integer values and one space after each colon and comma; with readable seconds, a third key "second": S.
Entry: {"hour": 11, "minute": 56}
